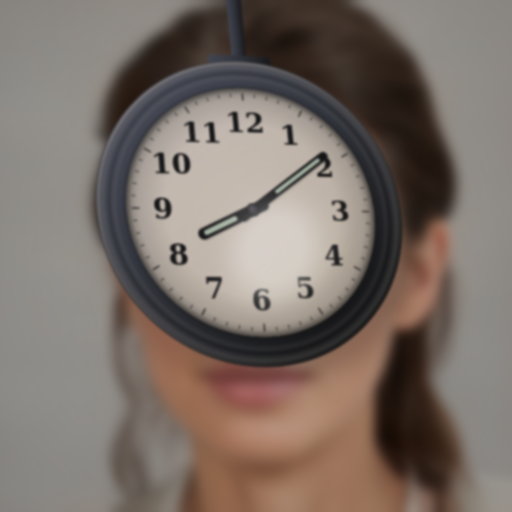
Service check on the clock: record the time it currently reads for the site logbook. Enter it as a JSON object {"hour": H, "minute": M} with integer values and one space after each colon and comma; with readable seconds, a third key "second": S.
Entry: {"hour": 8, "minute": 9}
